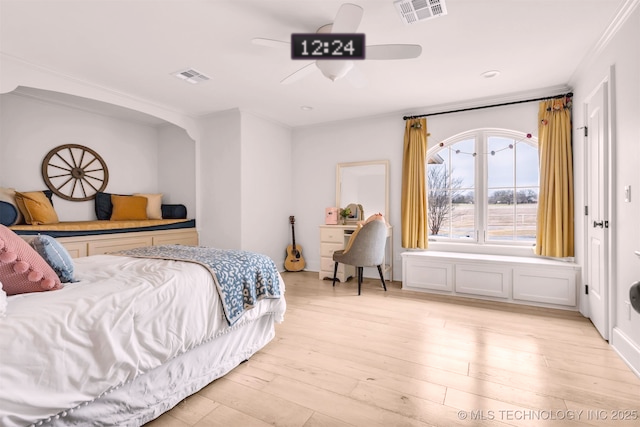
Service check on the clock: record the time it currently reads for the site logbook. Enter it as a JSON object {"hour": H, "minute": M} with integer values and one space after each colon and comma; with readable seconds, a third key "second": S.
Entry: {"hour": 12, "minute": 24}
